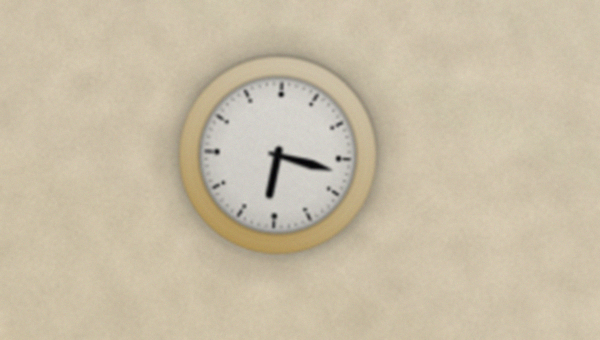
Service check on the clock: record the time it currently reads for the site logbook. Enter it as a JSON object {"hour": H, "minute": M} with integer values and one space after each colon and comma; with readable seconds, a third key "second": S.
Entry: {"hour": 6, "minute": 17}
